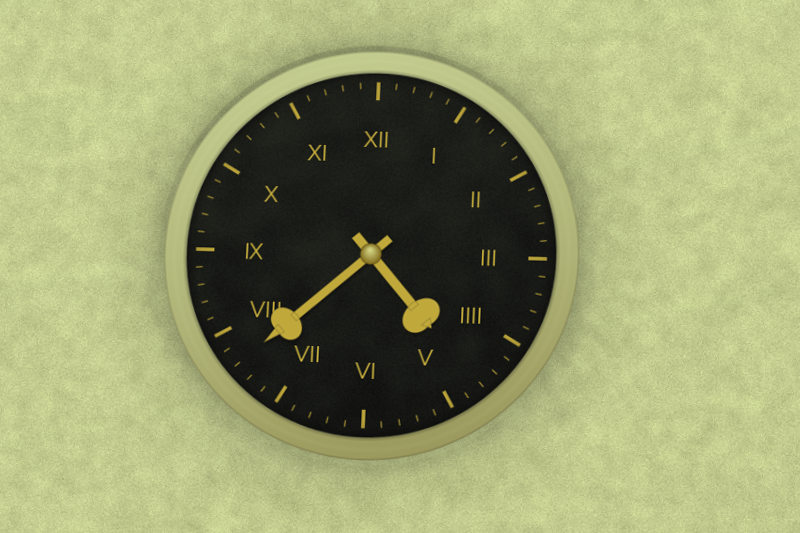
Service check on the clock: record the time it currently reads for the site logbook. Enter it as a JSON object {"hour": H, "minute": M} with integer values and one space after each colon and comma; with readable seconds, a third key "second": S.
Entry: {"hour": 4, "minute": 38}
